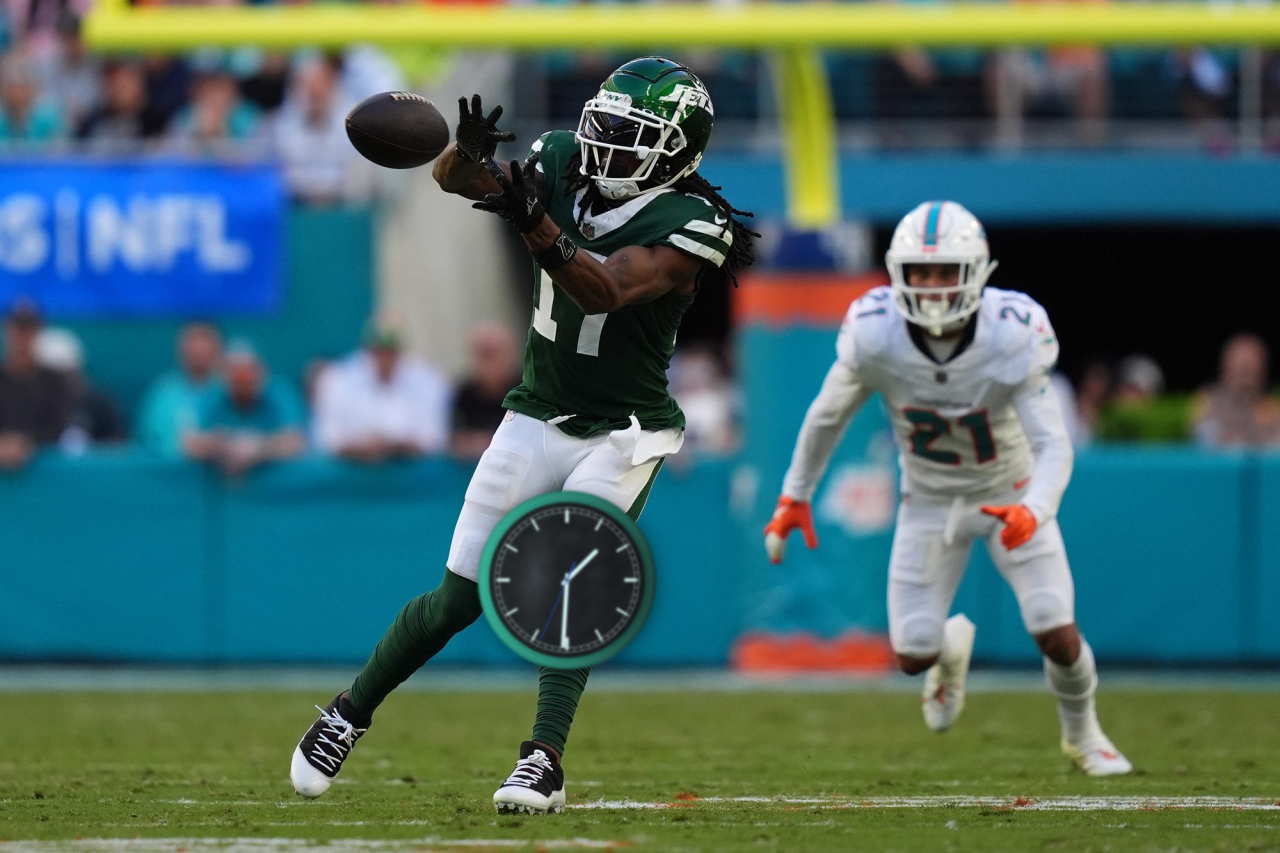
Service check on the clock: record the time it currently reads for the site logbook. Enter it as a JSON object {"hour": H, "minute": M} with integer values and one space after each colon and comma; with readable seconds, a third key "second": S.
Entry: {"hour": 1, "minute": 30, "second": 34}
